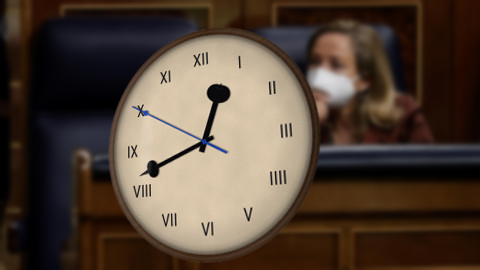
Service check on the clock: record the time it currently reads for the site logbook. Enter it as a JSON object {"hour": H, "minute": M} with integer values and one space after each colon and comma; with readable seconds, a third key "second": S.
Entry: {"hour": 12, "minute": 41, "second": 50}
